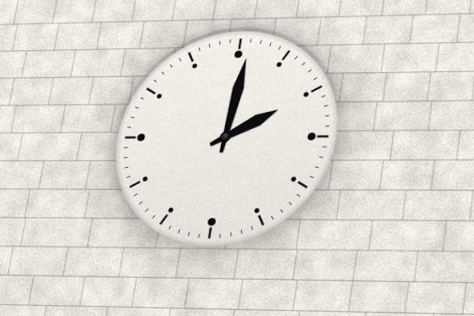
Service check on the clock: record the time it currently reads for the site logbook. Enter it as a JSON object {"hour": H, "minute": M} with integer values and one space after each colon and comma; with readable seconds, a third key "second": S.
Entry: {"hour": 2, "minute": 1}
